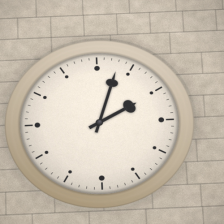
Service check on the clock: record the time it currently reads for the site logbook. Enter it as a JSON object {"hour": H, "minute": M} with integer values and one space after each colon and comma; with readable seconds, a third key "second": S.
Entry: {"hour": 2, "minute": 3}
